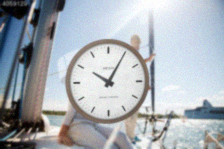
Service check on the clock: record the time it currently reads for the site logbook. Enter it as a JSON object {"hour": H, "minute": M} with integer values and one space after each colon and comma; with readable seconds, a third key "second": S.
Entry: {"hour": 10, "minute": 5}
